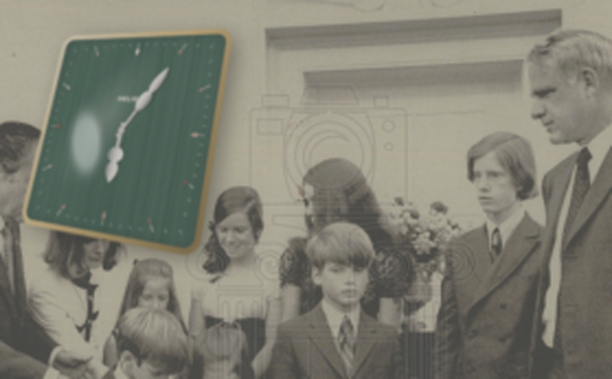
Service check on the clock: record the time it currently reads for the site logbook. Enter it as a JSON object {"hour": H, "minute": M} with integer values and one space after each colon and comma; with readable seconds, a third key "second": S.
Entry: {"hour": 6, "minute": 5}
